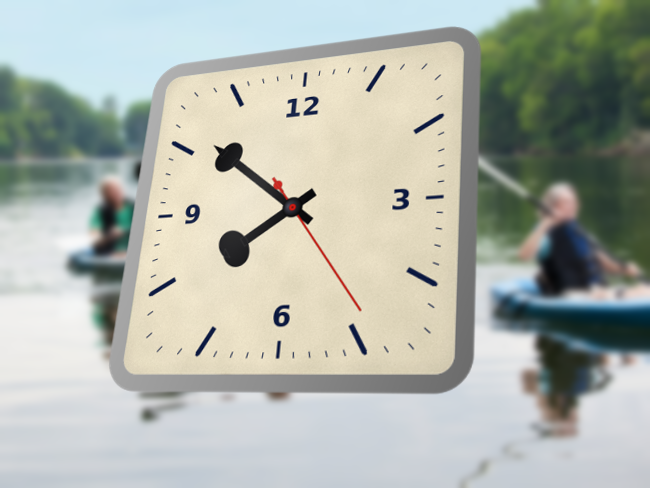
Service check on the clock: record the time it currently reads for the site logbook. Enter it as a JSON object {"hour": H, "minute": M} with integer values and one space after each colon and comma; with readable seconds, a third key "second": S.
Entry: {"hour": 7, "minute": 51, "second": 24}
